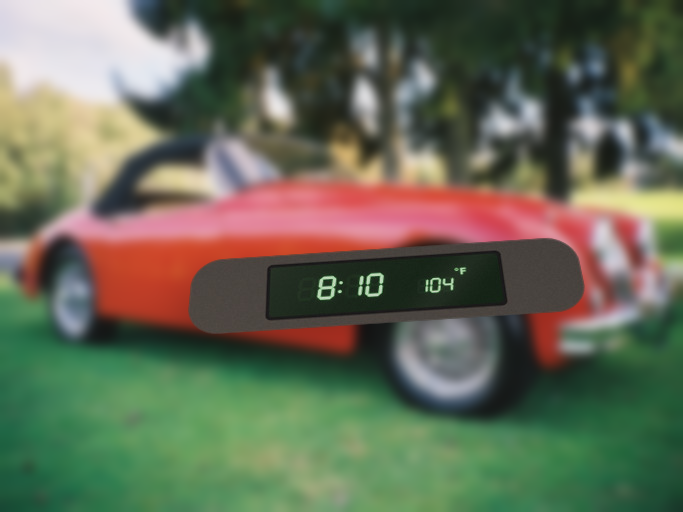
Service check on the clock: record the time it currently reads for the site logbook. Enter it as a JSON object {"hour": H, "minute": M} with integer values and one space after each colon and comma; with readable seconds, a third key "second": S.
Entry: {"hour": 8, "minute": 10}
